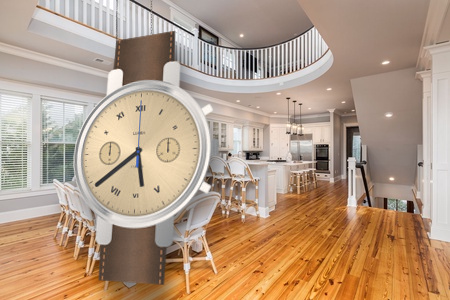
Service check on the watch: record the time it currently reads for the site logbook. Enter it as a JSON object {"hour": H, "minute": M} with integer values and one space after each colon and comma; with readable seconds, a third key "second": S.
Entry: {"hour": 5, "minute": 39}
